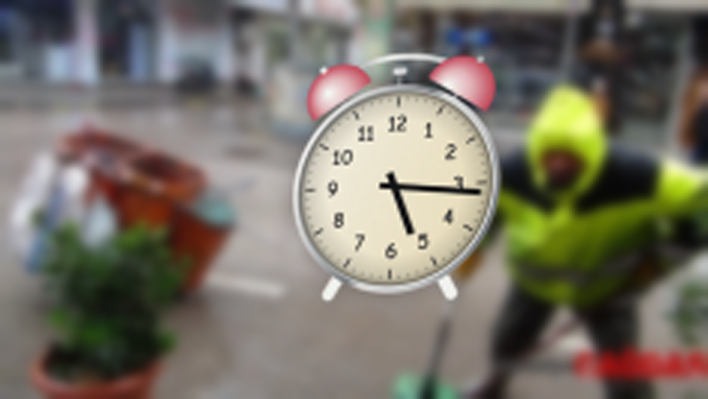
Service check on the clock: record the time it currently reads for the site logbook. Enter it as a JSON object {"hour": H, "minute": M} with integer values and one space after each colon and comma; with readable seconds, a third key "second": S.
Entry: {"hour": 5, "minute": 16}
